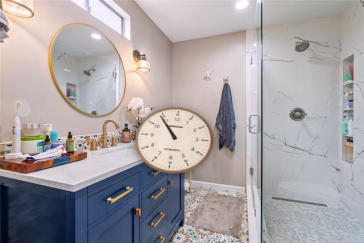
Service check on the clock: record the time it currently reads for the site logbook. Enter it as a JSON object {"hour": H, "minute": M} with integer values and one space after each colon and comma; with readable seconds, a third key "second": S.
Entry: {"hour": 10, "minute": 54}
